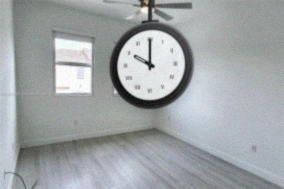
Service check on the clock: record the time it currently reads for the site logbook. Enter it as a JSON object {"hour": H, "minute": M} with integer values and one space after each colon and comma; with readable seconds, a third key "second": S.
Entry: {"hour": 10, "minute": 0}
